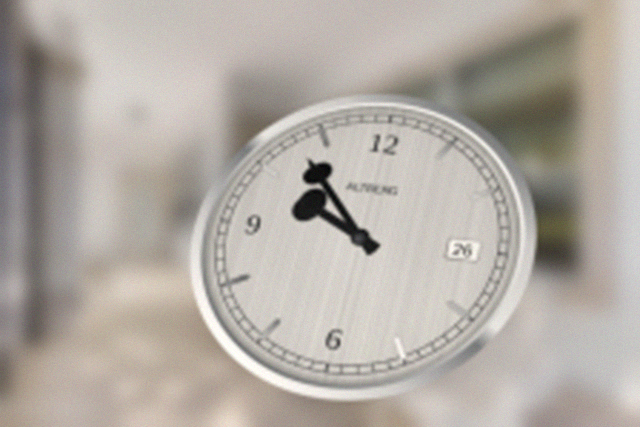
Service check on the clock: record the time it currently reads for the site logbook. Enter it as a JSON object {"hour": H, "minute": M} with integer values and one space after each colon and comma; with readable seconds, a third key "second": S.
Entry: {"hour": 9, "minute": 53}
